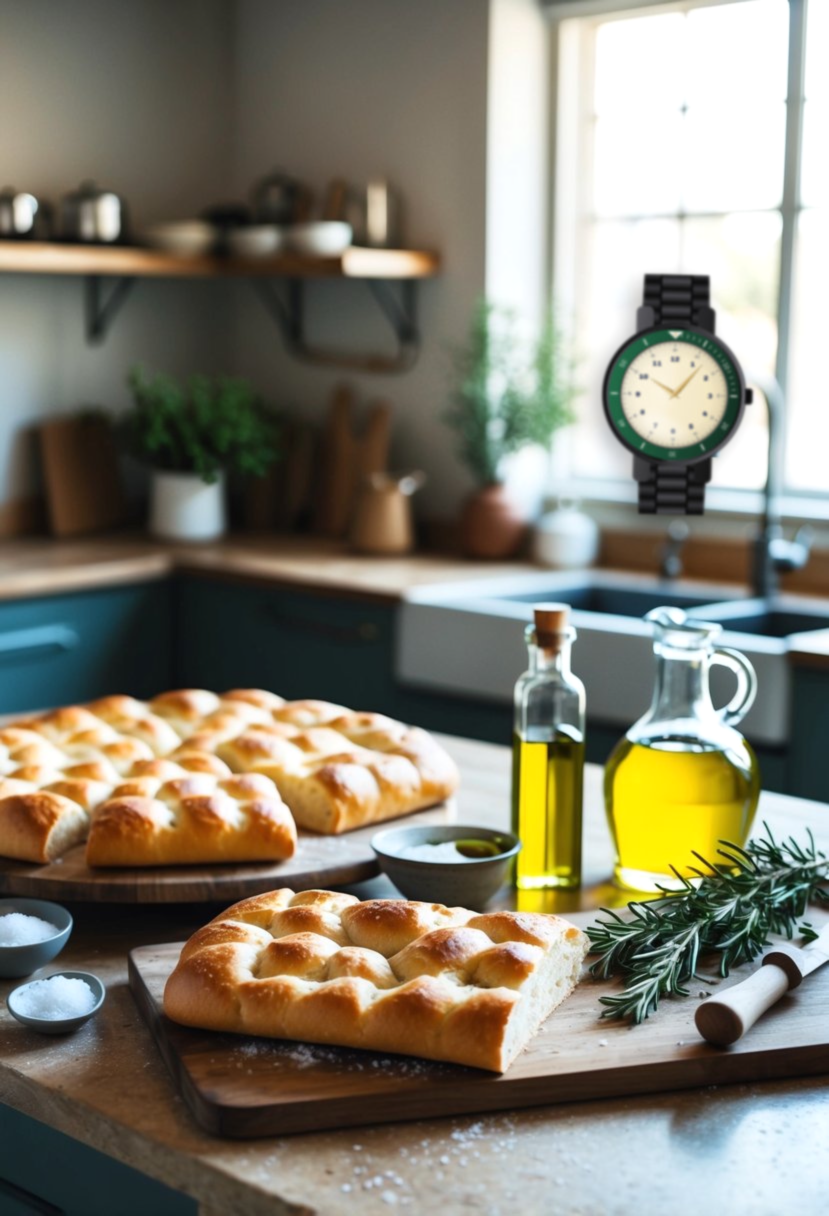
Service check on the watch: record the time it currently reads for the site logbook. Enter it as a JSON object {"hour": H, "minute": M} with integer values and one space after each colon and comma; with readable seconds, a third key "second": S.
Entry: {"hour": 10, "minute": 7}
